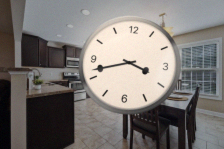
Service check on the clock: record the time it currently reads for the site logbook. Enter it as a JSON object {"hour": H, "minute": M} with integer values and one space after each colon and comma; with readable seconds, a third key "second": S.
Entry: {"hour": 3, "minute": 42}
